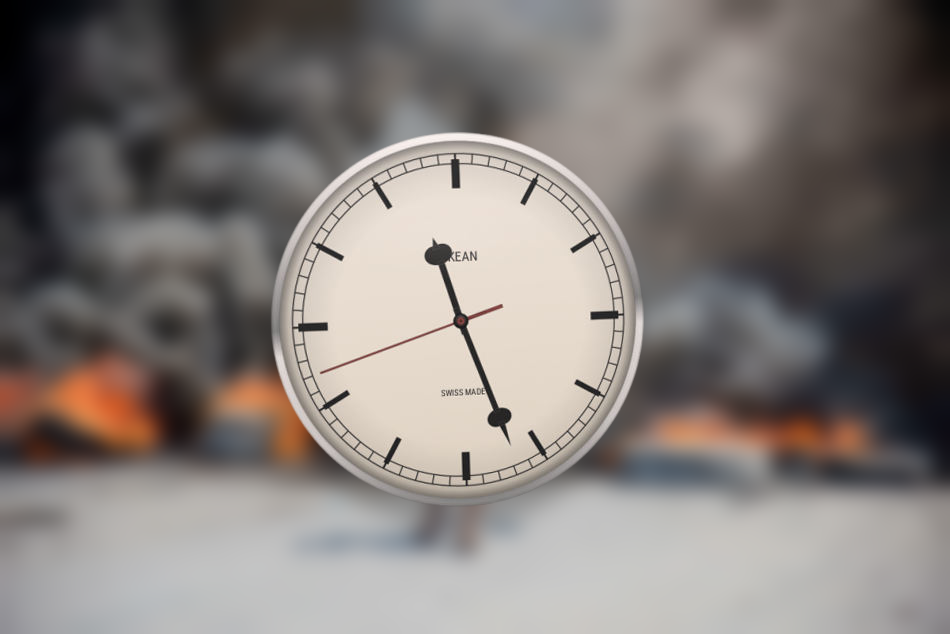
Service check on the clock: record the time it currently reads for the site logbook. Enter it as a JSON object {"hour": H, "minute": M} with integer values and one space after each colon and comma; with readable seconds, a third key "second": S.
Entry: {"hour": 11, "minute": 26, "second": 42}
